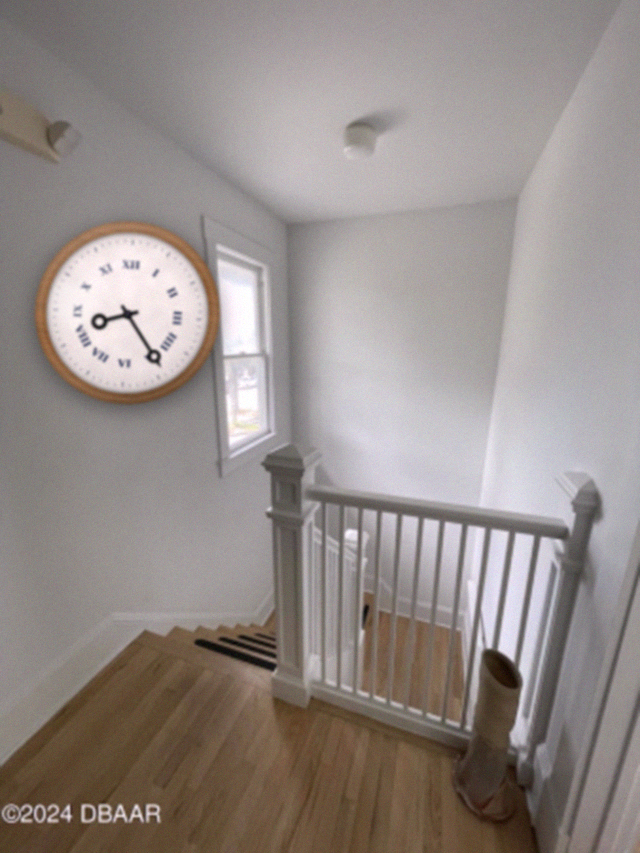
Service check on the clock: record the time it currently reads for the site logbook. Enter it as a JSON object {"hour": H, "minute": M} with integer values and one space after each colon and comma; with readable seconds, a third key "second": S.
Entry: {"hour": 8, "minute": 24}
